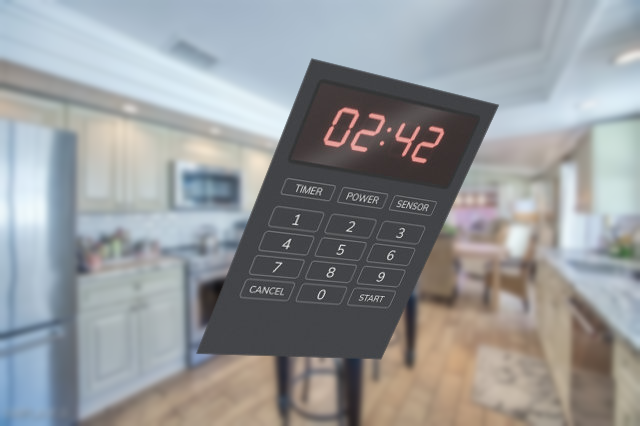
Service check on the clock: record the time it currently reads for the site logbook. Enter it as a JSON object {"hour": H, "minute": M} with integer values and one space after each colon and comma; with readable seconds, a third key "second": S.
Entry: {"hour": 2, "minute": 42}
